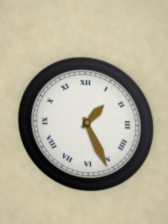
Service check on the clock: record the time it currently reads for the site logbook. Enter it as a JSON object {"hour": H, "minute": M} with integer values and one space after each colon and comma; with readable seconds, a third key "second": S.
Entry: {"hour": 1, "minute": 26}
